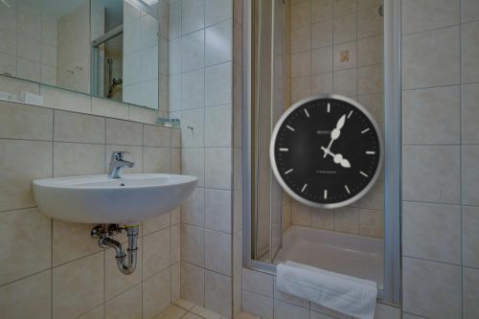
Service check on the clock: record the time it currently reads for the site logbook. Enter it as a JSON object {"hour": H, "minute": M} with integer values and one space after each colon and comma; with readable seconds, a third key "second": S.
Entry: {"hour": 4, "minute": 4}
